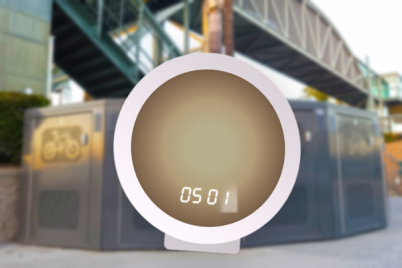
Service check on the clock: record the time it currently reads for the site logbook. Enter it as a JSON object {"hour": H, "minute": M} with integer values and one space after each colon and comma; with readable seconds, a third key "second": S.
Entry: {"hour": 5, "minute": 1}
